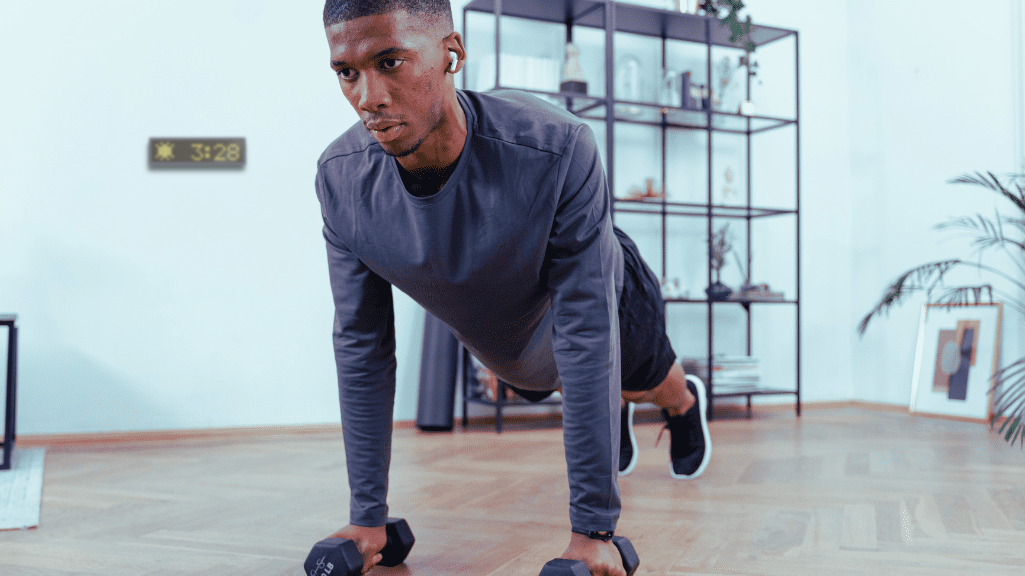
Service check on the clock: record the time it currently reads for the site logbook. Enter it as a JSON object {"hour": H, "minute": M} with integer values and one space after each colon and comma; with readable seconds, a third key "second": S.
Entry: {"hour": 3, "minute": 28}
